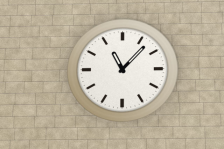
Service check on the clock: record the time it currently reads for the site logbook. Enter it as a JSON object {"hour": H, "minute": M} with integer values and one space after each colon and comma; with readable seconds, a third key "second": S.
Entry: {"hour": 11, "minute": 7}
